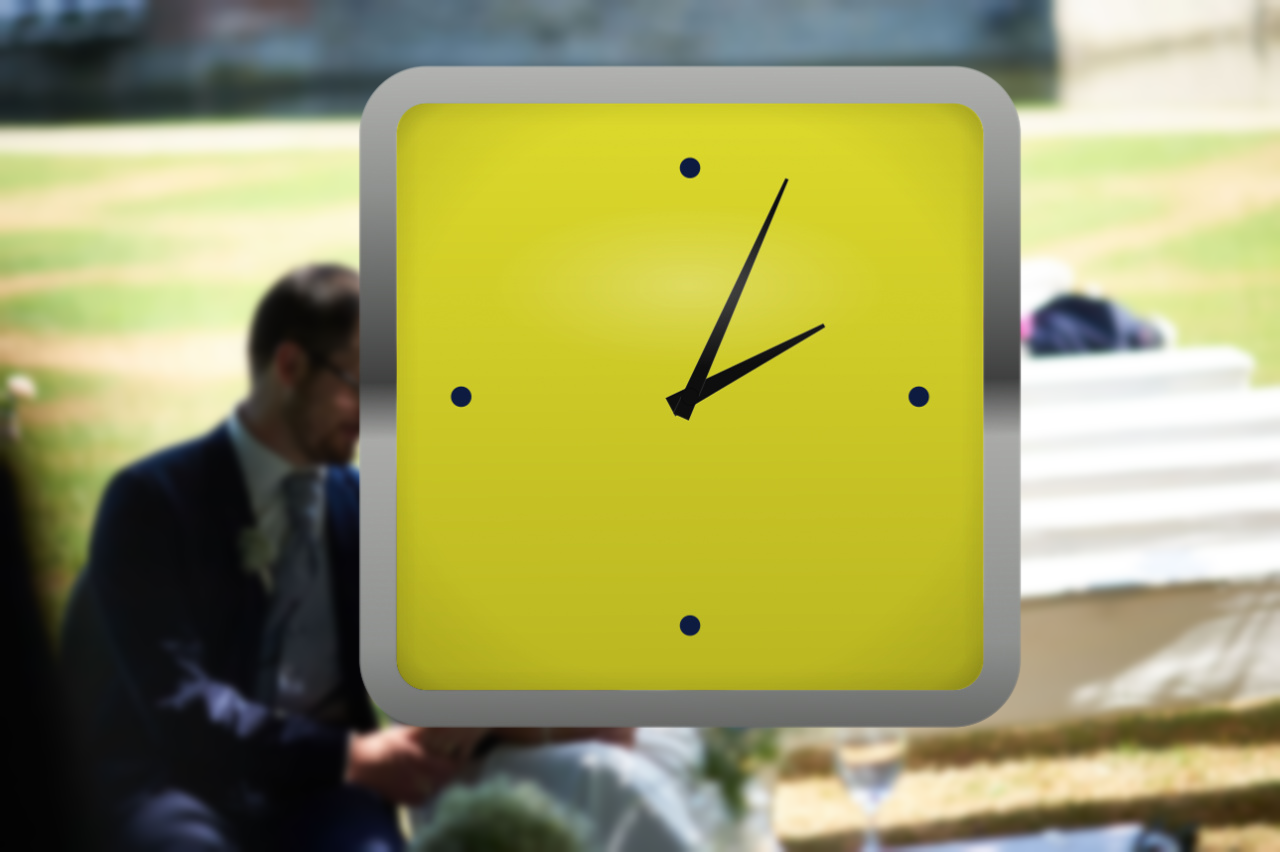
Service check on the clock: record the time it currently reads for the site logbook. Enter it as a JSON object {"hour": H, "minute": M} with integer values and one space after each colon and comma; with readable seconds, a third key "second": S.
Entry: {"hour": 2, "minute": 4}
